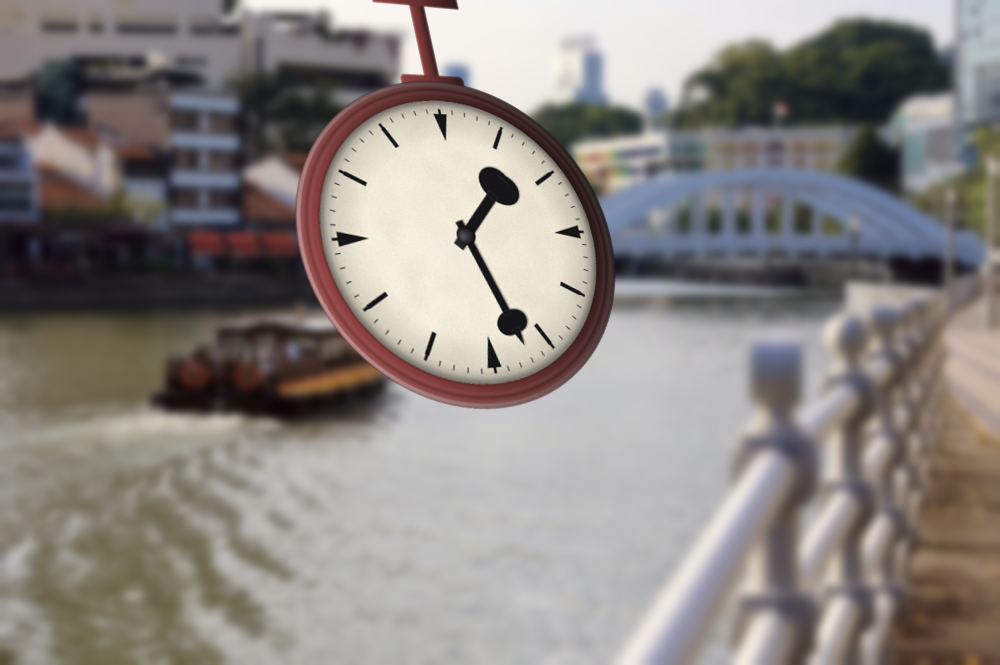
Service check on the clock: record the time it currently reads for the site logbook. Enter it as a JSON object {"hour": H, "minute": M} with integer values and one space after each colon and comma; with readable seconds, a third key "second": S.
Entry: {"hour": 1, "minute": 27}
